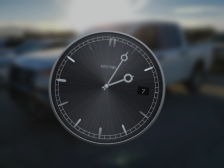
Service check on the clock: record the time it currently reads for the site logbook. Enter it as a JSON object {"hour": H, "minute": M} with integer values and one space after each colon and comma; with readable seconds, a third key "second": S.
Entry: {"hour": 2, "minute": 4}
